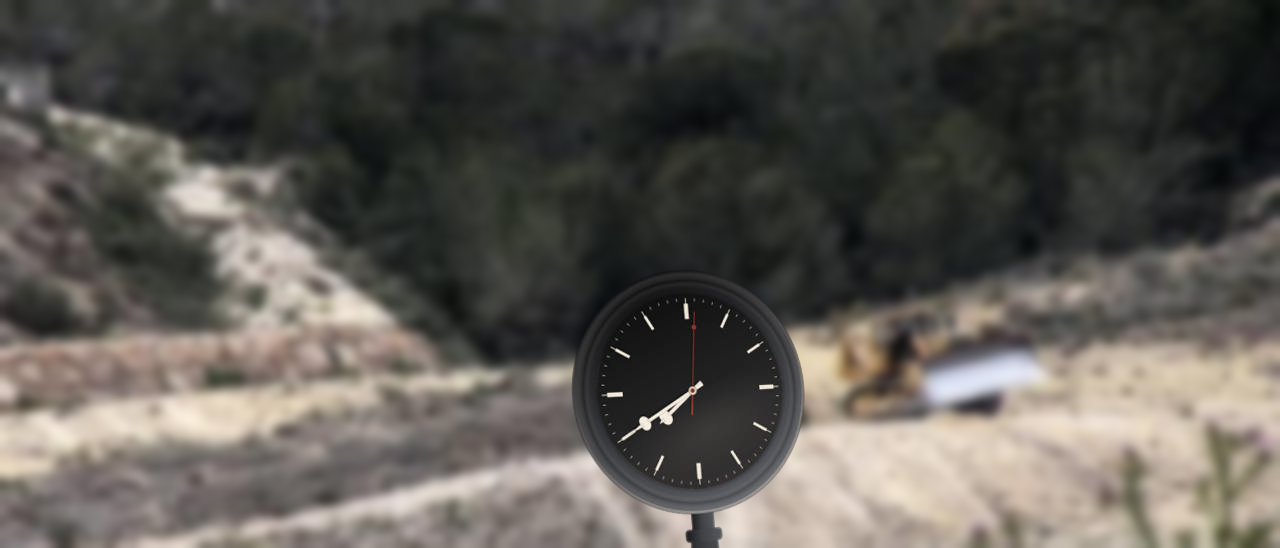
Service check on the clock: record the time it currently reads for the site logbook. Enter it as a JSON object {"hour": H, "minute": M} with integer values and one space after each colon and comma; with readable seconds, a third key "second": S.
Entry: {"hour": 7, "minute": 40, "second": 1}
